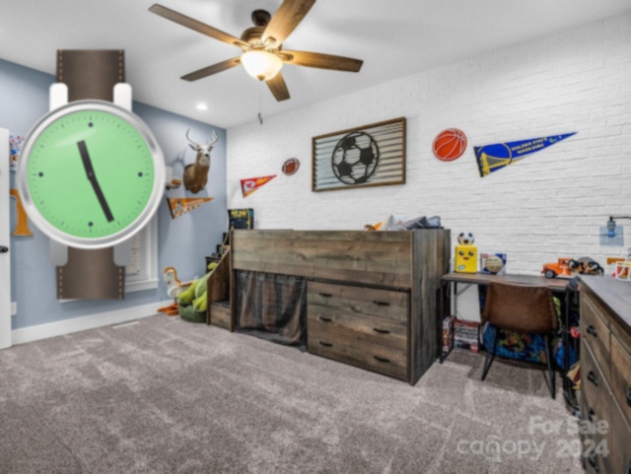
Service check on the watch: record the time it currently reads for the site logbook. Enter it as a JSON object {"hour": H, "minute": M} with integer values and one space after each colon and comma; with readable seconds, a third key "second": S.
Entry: {"hour": 11, "minute": 26}
